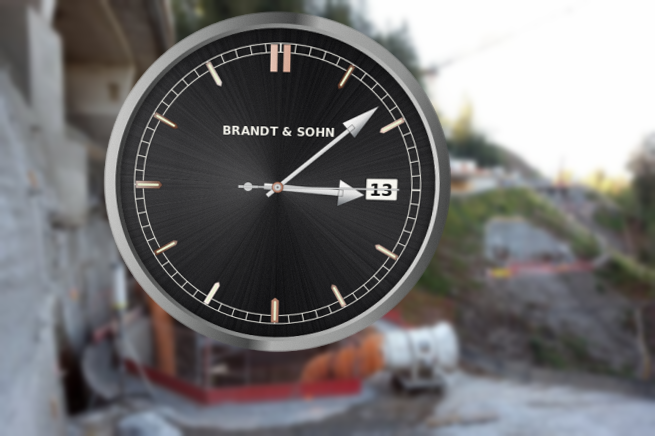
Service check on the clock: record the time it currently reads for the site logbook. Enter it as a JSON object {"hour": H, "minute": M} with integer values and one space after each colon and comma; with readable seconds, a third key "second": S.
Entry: {"hour": 3, "minute": 8, "second": 15}
